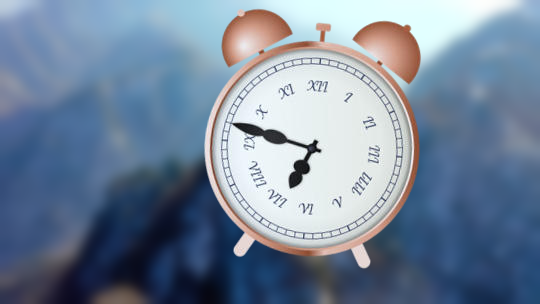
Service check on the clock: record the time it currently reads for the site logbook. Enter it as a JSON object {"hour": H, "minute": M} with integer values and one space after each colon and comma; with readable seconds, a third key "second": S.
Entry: {"hour": 6, "minute": 47}
